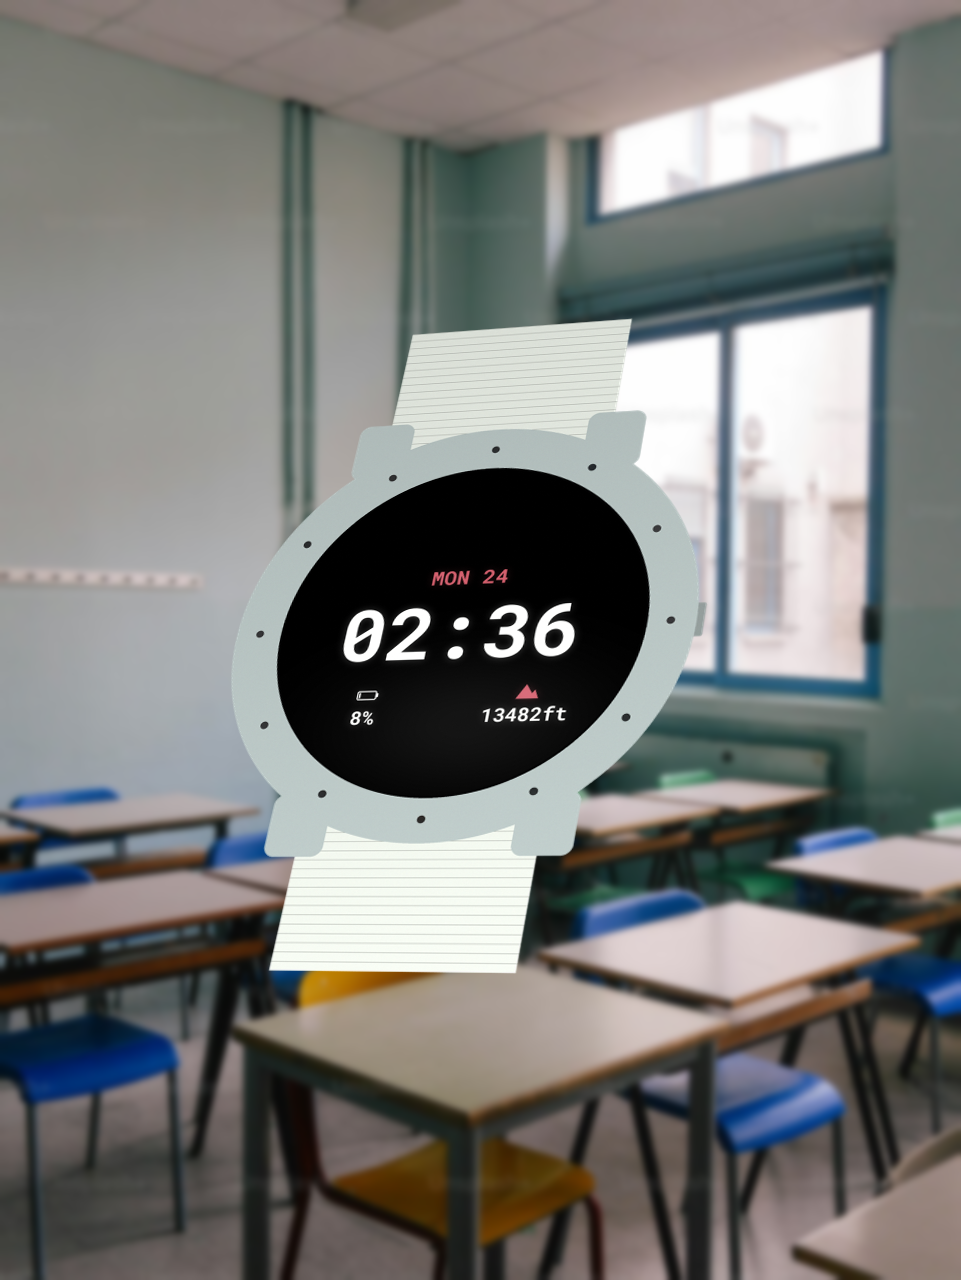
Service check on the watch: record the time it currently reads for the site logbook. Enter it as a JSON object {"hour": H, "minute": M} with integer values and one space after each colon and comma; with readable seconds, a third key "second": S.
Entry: {"hour": 2, "minute": 36}
